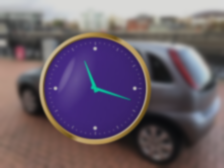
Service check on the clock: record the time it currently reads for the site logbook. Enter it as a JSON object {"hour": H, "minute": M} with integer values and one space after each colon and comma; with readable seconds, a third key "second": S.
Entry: {"hour": 11, "minute": 18}
